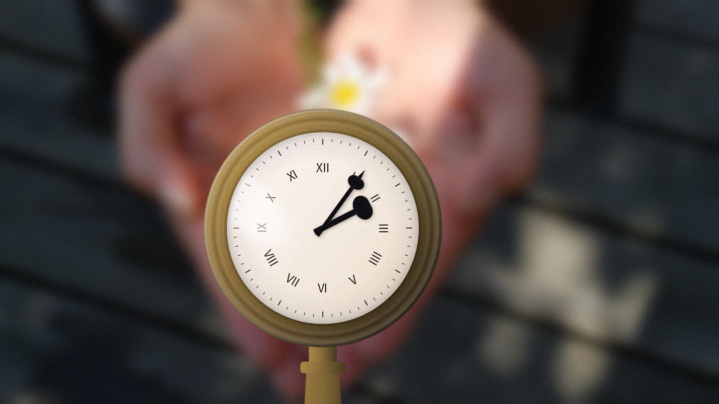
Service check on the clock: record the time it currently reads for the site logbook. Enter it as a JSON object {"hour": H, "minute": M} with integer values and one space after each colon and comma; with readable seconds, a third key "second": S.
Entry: {"hour": 2, "minute": 6}
